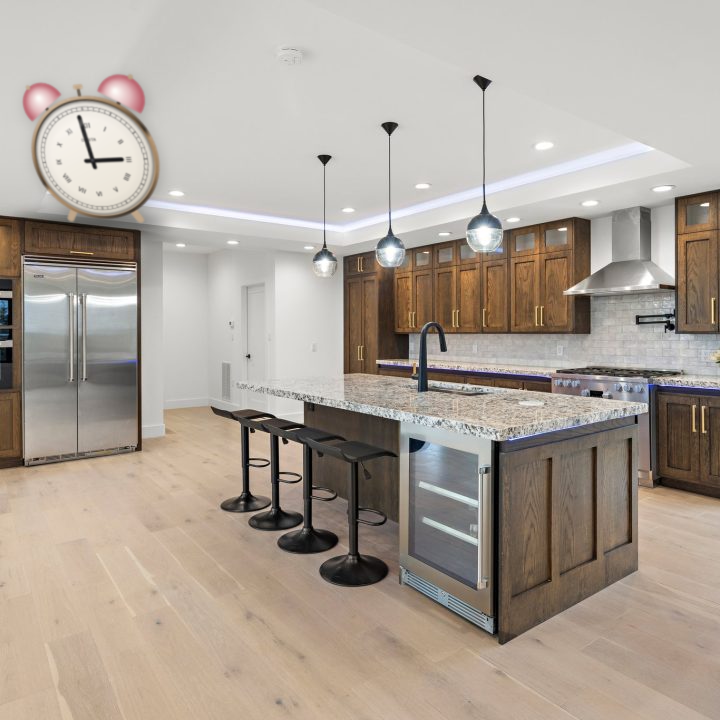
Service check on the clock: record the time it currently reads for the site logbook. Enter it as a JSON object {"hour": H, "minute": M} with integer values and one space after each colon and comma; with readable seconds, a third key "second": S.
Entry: {"hour": 2, "minute": 59}
